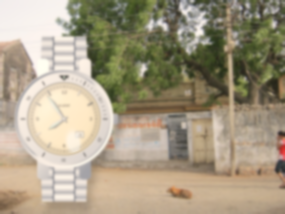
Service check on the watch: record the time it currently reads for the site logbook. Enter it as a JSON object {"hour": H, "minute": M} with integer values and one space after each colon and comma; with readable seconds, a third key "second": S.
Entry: {"hour": 7, "minute": 54}
